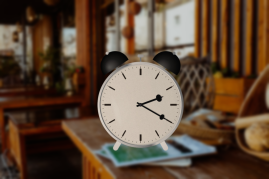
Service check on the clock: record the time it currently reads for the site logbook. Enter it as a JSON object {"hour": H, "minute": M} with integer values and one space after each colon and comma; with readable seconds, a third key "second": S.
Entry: {"hour": 2, "minute": 20}
